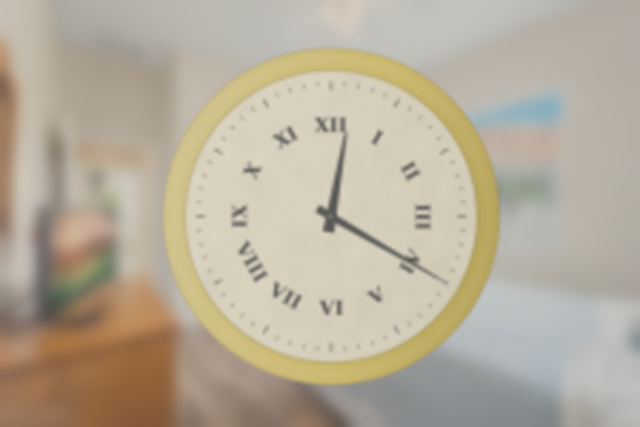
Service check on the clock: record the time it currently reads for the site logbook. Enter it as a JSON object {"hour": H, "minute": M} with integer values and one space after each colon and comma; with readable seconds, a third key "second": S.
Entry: {"hour": 12, "minute": 20}
